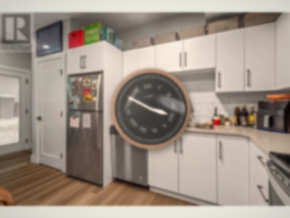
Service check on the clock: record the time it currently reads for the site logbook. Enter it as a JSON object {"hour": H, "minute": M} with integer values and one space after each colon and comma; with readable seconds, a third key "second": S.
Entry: {"hour": 3, "minute": 51}
